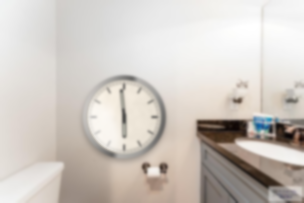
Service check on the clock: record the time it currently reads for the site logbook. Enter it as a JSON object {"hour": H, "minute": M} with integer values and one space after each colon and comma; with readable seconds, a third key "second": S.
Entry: {"hour": 5, "minute": 59}
